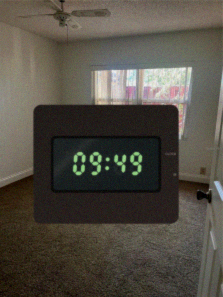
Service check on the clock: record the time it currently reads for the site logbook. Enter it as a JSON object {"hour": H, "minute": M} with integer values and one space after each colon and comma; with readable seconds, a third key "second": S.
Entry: {"hour": 9, "minute": 49}
